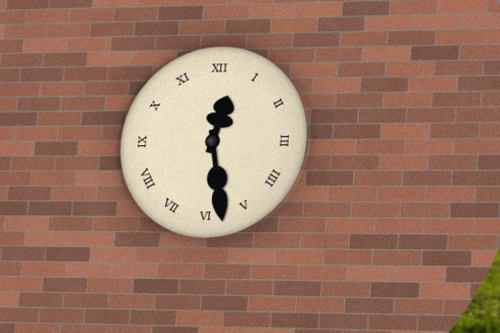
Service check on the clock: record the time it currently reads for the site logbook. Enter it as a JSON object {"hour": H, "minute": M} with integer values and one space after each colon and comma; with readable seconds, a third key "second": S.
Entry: {"hour": 12, "minute": 28}
